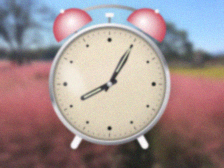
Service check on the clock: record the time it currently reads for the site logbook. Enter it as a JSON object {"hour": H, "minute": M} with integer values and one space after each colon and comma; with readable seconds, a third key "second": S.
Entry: {"hour": 8, "minute": 5}
